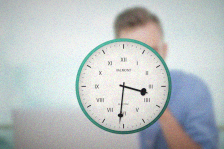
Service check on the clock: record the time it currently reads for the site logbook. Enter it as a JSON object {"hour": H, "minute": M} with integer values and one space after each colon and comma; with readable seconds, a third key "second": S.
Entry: {"hour": 3, "minute": 31}
